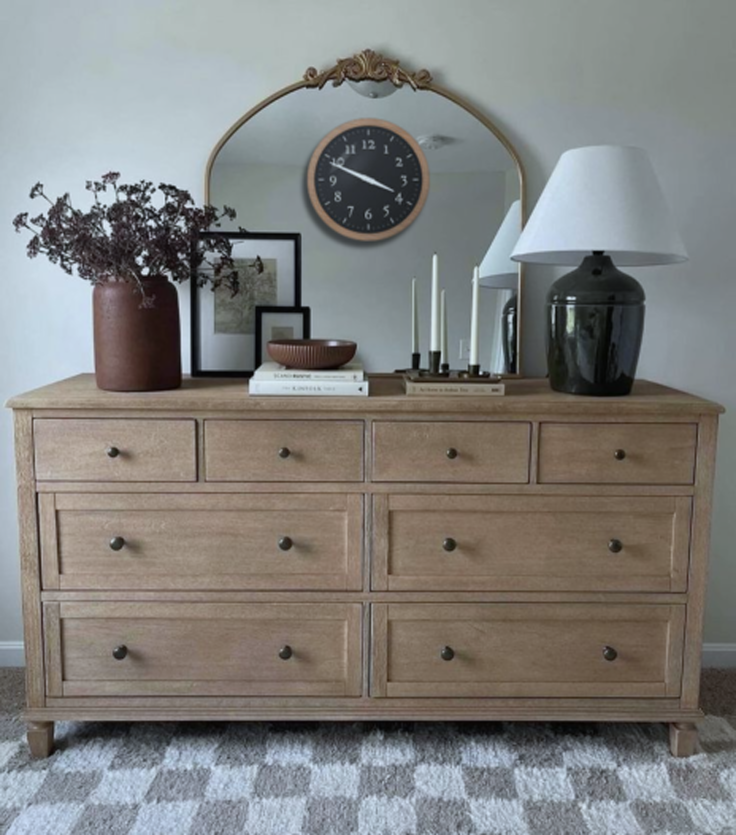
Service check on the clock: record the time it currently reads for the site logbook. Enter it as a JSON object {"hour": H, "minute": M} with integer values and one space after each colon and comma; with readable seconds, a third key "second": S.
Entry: {"hour": 3, "minute": 49}
